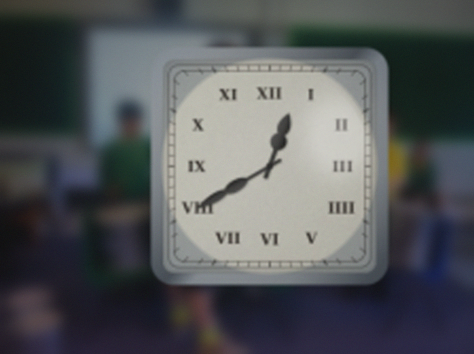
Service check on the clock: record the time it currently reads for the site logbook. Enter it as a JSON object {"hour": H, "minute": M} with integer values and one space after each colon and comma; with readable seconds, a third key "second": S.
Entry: {"hour": 12, "minute": 40}
